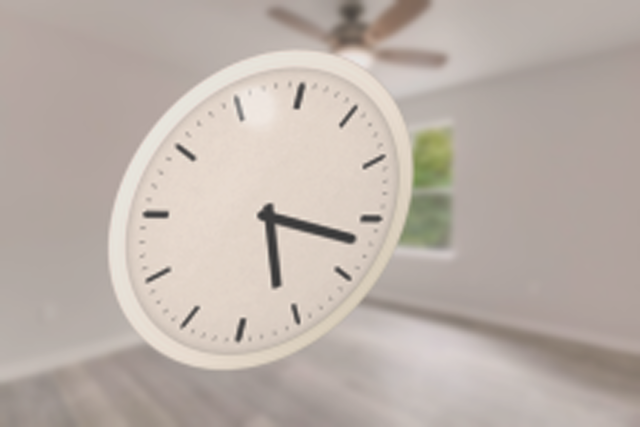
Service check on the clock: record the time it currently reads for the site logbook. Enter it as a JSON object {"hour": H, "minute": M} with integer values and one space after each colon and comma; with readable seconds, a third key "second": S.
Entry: {"hour": 5, "minute": 17}
